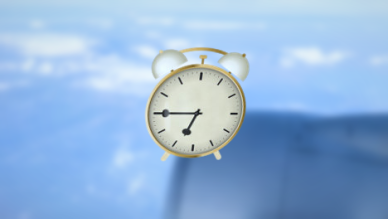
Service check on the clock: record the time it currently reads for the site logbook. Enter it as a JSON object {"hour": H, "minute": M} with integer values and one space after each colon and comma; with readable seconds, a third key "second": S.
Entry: {"hour": 6, "minute": 45}
